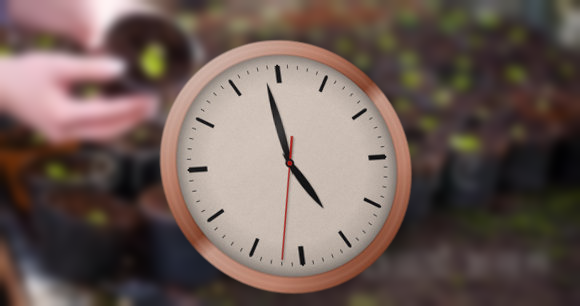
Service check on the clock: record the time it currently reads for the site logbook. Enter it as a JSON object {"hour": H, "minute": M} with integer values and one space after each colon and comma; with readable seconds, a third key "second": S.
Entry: {"hour": 4, "minute": 58, "second": 32}
